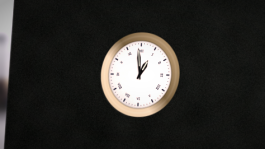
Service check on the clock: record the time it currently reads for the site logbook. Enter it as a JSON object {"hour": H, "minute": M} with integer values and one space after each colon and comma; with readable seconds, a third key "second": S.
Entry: {"hour": 12, "minute": 59}
